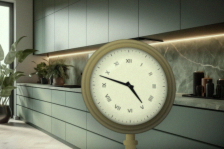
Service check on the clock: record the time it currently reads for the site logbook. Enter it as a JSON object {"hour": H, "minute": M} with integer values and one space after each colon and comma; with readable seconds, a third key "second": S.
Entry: {"hour": 4, "minute": 48}
